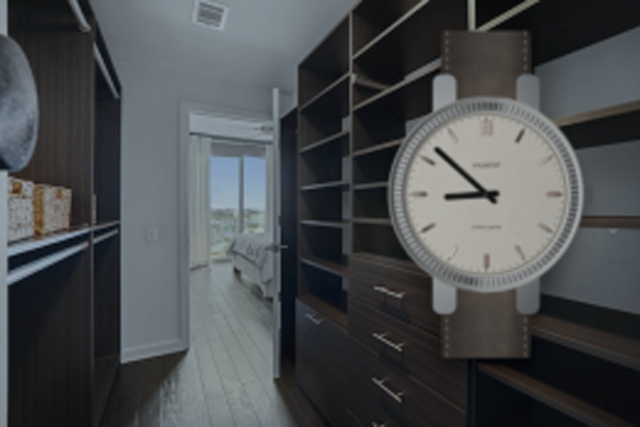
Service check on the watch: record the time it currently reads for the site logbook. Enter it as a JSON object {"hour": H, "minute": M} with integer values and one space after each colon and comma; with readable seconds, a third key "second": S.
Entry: {"hour": 8, "minute": 52}
